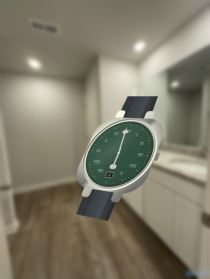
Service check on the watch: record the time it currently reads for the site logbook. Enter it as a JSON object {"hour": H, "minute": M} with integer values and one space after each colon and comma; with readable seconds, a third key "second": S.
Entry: {"hour": 5, "minute": 59}
